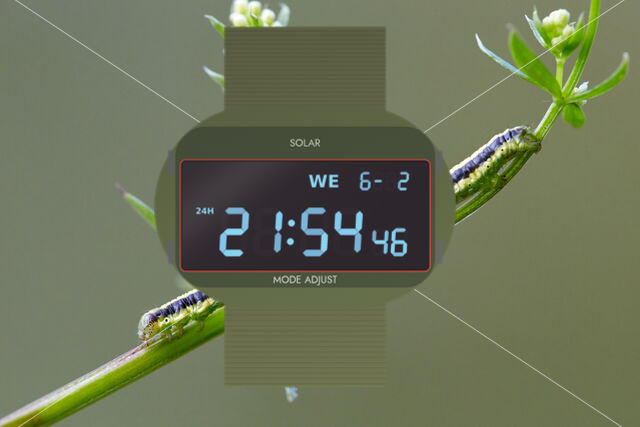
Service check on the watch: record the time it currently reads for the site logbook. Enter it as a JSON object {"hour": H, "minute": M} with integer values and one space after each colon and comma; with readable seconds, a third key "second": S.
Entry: {"hour": 21, "minute": 54, "second": 46}
